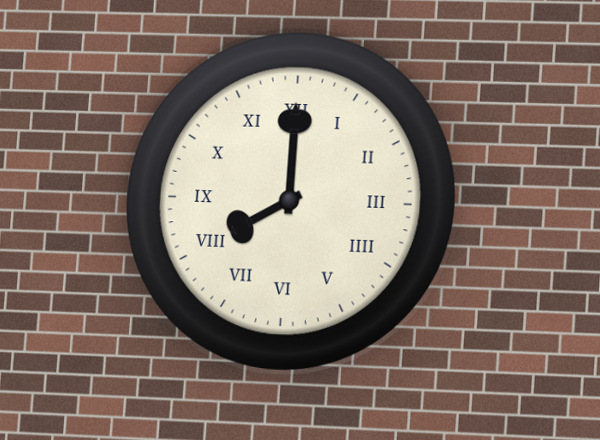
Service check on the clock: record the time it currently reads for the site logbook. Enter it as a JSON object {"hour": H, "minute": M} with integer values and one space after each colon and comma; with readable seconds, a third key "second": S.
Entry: {"hour": 8, "minute": 0}
